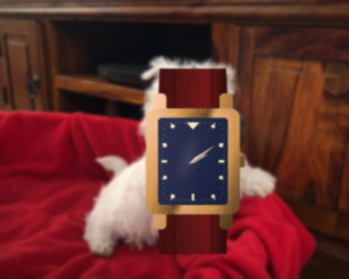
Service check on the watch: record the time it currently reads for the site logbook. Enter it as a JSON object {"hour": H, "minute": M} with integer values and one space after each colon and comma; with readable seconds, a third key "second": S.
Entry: {"hour": 2, "minute": 9}
